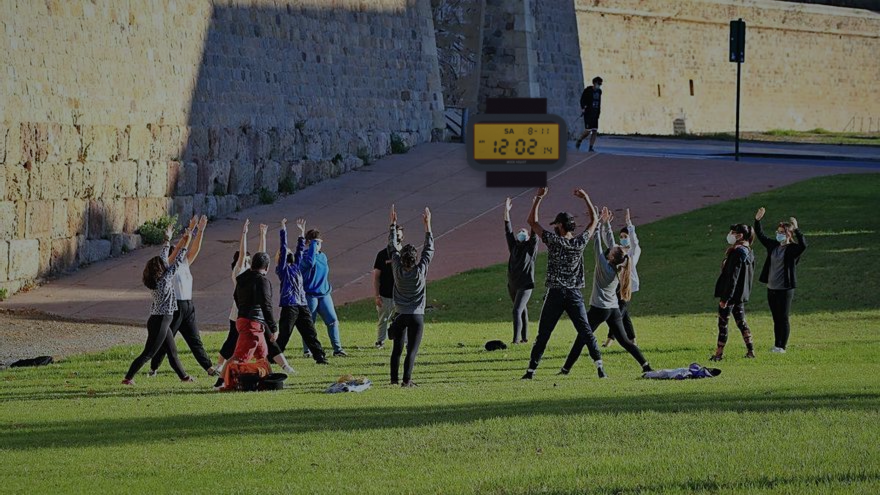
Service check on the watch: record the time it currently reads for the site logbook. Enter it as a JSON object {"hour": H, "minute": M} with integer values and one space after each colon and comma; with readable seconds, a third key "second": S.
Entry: {"hour": 12, "minute": 2}
